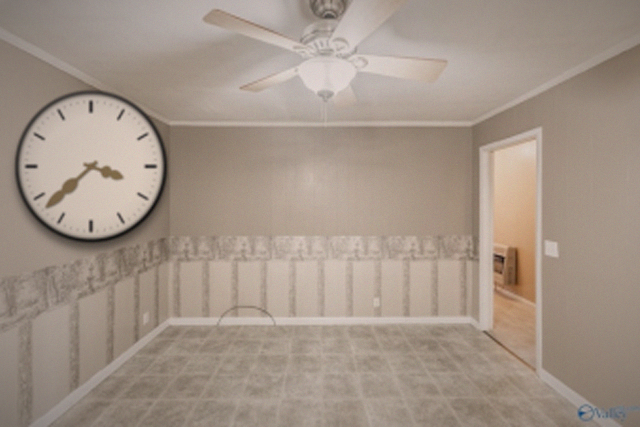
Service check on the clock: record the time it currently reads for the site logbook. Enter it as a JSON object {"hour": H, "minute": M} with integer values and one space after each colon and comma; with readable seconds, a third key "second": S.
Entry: {"hour": 3, "minute": 38}
